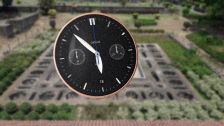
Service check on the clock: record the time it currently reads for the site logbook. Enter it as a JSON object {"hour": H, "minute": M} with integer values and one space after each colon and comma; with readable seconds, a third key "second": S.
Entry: {"hour": 5, "minute": 53}
